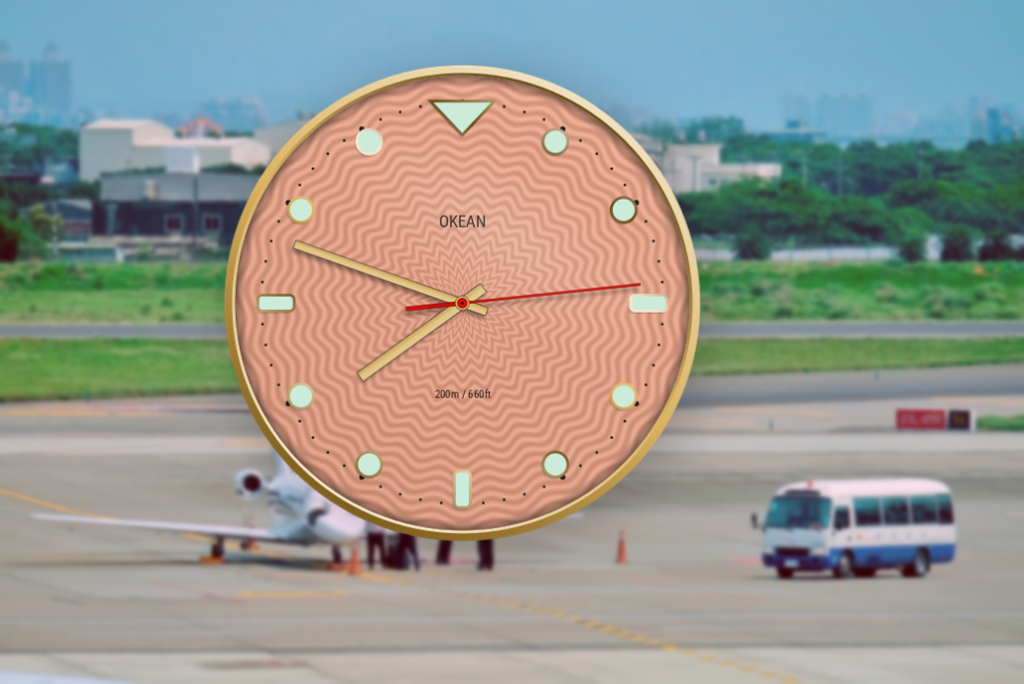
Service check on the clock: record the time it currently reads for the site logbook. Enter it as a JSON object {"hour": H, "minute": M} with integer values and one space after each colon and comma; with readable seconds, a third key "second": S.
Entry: {"hour": 7, "minute": 48, "second": 14}
